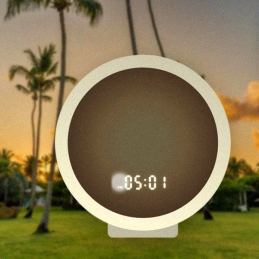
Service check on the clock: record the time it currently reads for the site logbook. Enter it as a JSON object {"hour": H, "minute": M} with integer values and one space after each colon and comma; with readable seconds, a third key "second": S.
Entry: {"hour": 5, "minute": 1}
